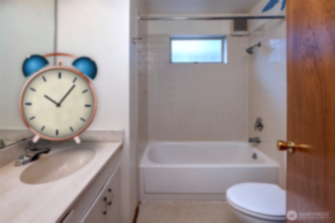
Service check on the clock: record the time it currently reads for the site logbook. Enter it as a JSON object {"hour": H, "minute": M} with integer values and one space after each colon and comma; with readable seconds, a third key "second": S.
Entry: {"hour": 10, "minute": 6}
